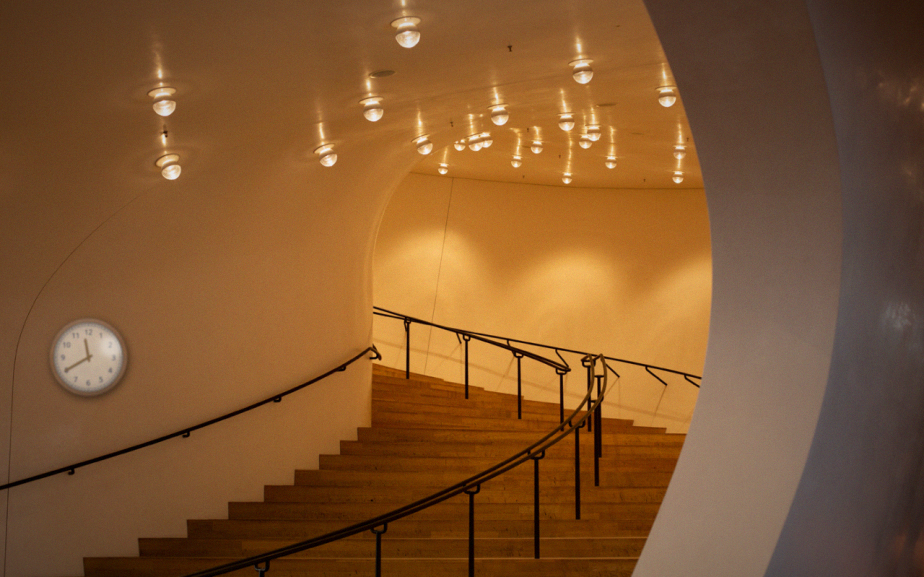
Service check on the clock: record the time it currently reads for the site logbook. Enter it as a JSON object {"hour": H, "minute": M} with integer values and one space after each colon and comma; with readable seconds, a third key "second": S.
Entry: {"hour": 11, "minute": 40}
